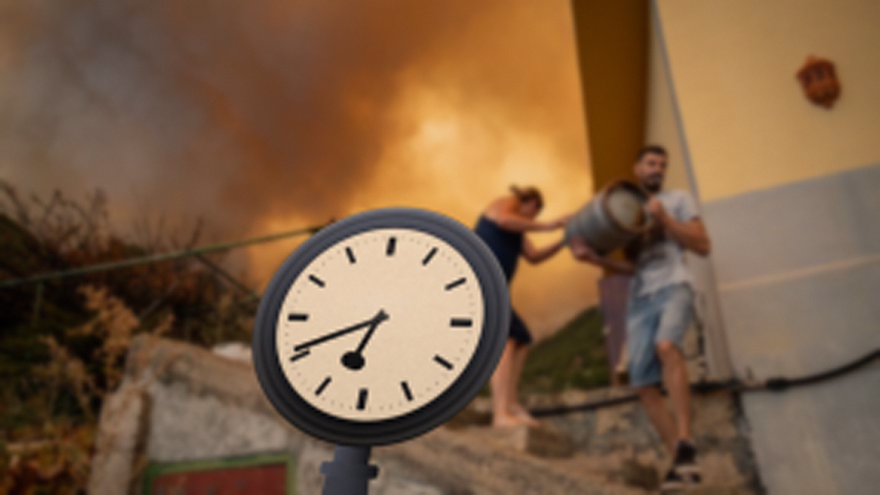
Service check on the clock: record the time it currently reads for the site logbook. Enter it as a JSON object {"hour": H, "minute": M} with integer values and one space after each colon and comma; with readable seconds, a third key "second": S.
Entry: {"hour": 6, "minute": 41}
